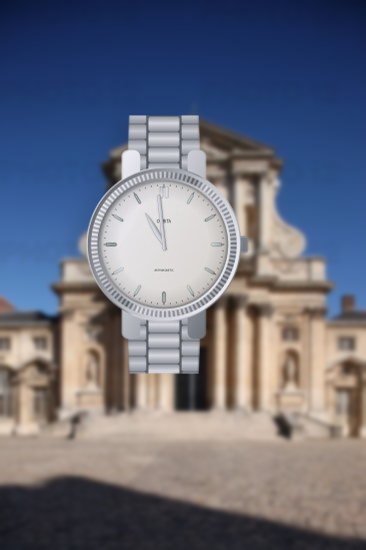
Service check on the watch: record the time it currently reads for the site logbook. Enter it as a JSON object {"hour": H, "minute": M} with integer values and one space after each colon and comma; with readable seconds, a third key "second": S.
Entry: {"hour": 10, "minute": 59}
